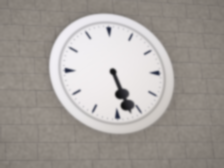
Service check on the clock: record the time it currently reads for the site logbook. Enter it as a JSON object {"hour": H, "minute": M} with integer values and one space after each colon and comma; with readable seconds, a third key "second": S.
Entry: {"hour": 5, "minute": 27}
